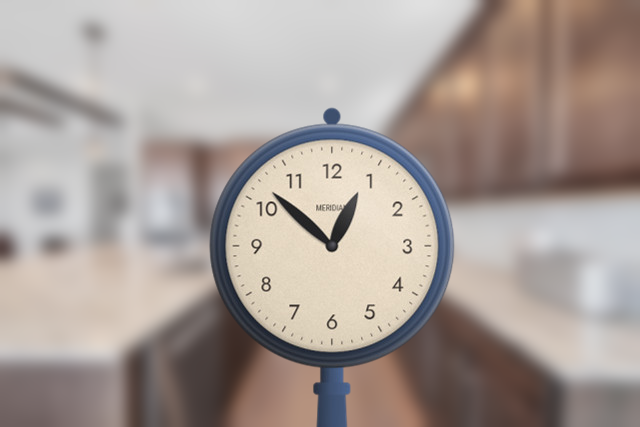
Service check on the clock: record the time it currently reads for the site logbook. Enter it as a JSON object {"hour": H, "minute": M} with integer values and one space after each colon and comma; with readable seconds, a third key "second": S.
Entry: {"hour": 12, "minute": 52}
